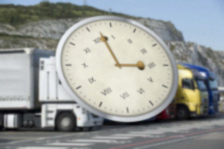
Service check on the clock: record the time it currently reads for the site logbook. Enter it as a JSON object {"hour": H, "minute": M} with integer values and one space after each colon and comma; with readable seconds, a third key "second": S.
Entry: {"hour": 4, "minute": 2}
